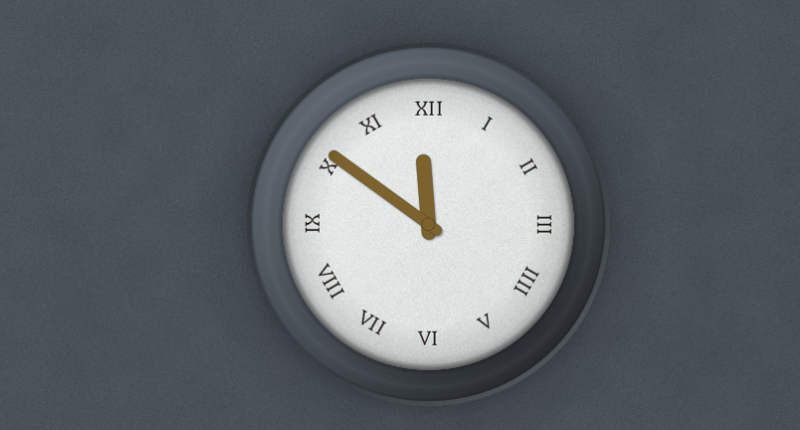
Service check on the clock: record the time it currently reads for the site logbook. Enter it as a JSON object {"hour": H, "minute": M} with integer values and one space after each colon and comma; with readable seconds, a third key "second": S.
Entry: {"hour": 11, "minute": 51}
